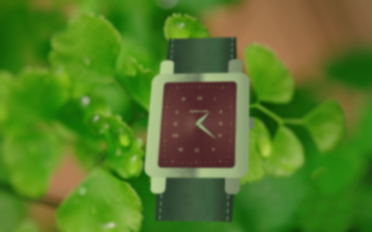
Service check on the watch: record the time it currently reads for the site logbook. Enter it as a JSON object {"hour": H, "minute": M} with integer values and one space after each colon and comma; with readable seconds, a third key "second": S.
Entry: {"hour": 1, "minute": 22}
